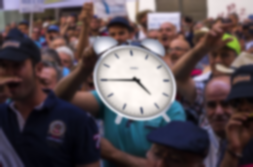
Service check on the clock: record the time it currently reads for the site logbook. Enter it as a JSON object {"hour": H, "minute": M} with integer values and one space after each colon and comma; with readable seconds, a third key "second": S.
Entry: {"hour": 4, "minute": 45}
